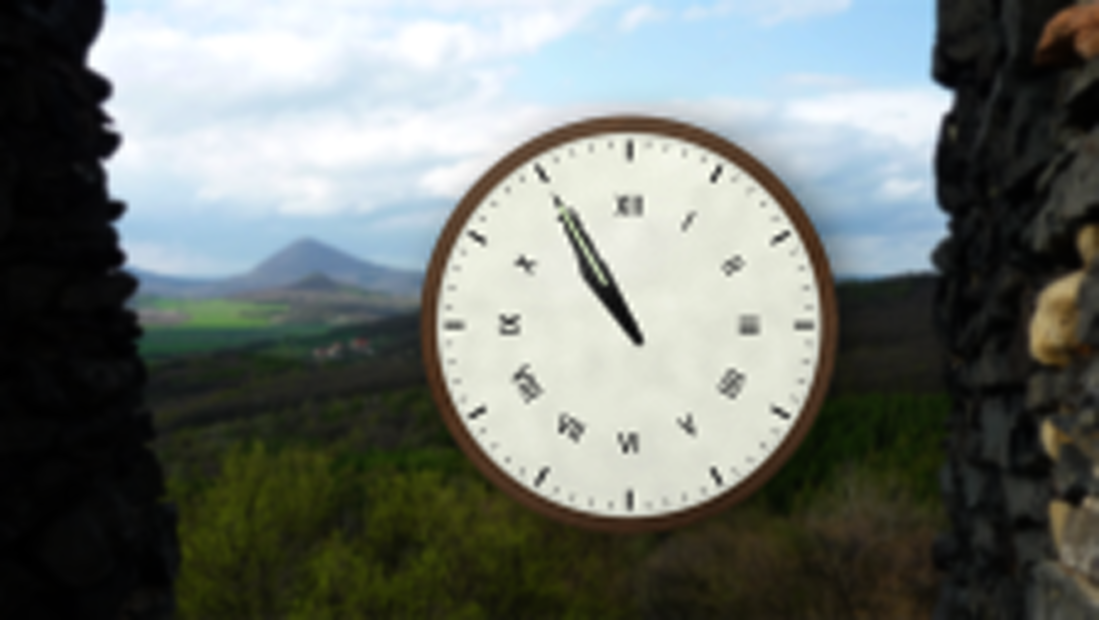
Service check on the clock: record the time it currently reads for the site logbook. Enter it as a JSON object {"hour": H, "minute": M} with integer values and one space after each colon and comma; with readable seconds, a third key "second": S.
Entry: {"hour": 10, "minute": 55}
